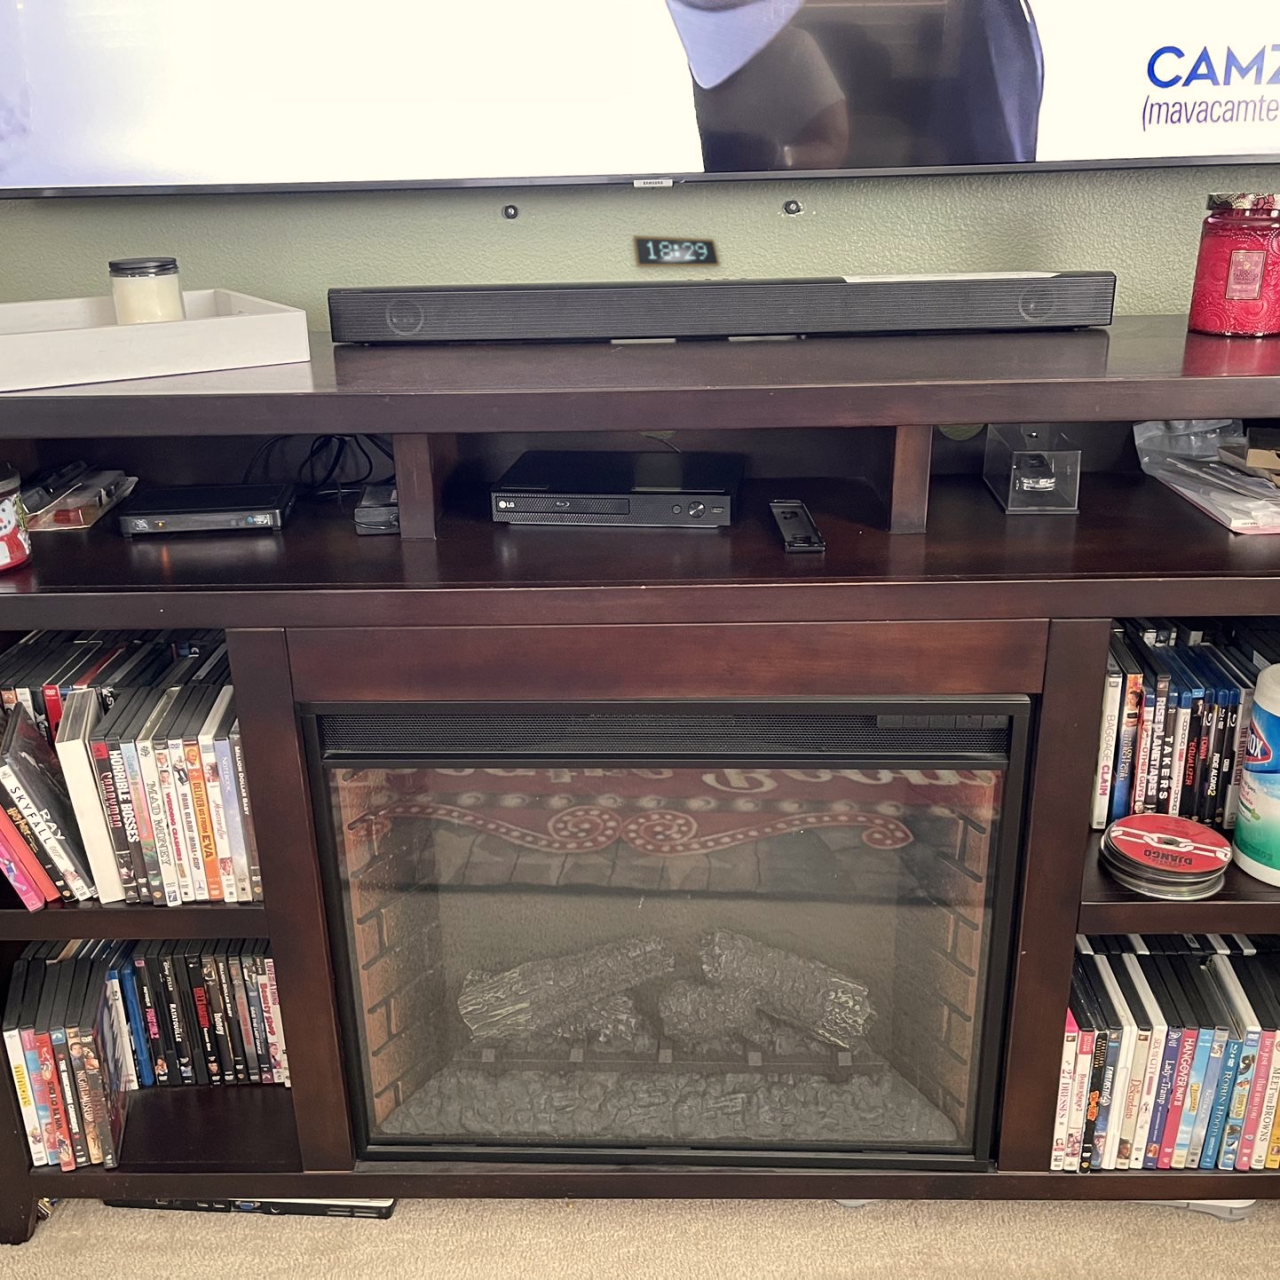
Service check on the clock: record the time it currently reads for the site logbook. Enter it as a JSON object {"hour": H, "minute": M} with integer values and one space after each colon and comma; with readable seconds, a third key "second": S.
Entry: {"hour": 18, "minute": 29}
